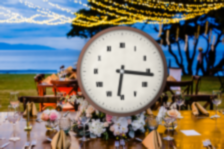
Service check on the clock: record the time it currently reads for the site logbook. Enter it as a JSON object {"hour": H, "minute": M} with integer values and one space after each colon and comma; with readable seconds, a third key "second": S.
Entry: {"hour": 6, "minute": 16}
